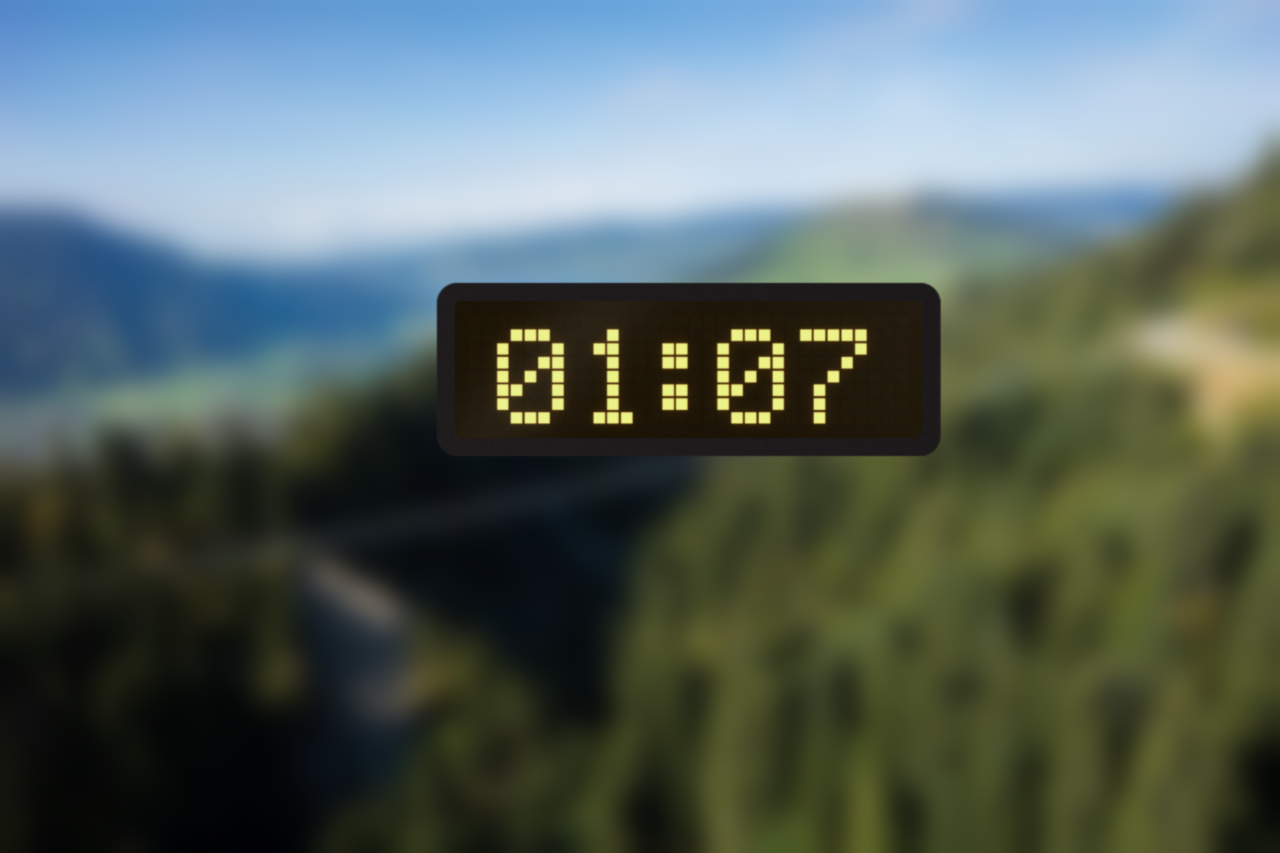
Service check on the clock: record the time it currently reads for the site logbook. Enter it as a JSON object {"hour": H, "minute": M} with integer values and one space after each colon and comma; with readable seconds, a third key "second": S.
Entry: {"hour": 1, "minute": 7}
